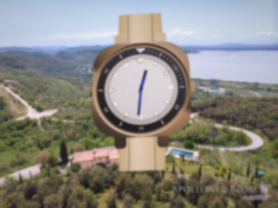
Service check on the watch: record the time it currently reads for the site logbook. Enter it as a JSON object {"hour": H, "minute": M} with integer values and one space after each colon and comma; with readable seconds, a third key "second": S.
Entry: {"hour": 12, "minute": 31}
